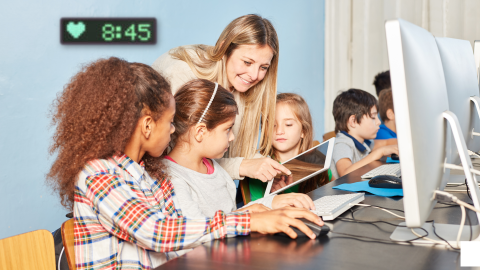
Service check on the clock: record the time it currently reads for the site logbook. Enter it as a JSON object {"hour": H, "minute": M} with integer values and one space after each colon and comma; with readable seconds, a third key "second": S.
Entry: {"hour": 8, "minute": 45}
